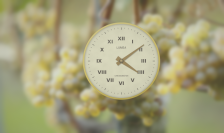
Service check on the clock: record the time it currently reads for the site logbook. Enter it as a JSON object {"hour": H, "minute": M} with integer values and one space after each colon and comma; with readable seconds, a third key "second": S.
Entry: {"hour": 4, "minute": 9}
